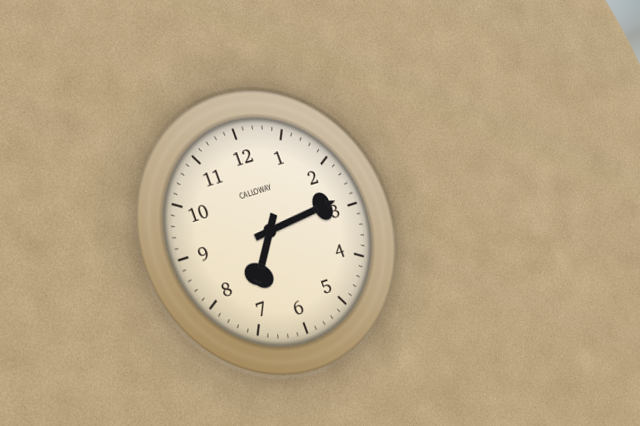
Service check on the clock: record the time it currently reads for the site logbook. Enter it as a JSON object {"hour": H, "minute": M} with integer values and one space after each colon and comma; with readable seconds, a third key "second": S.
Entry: {"hour": 7, "minute": 14}
